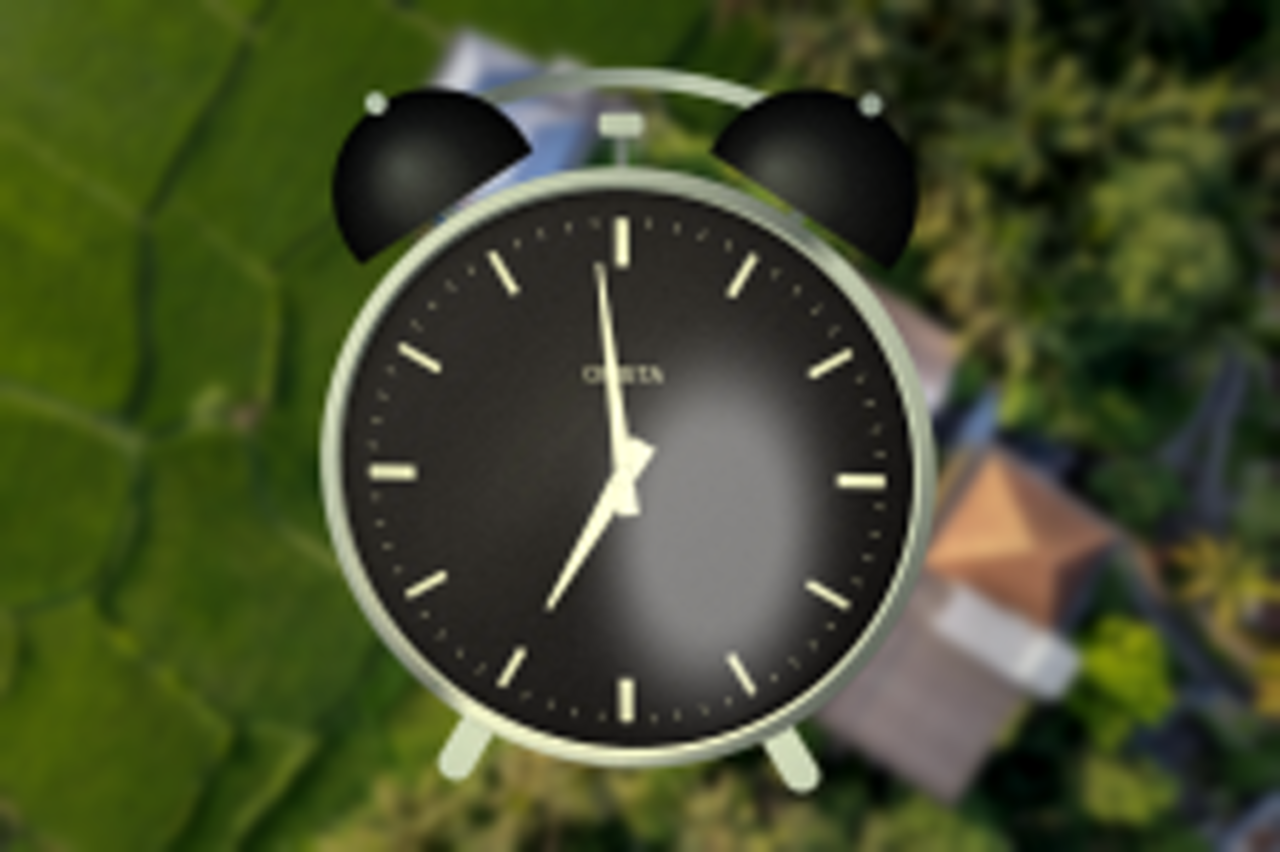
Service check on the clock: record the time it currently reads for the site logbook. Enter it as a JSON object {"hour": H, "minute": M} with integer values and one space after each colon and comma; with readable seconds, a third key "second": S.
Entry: {"hour": 6, "minute": 59}
